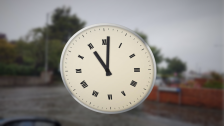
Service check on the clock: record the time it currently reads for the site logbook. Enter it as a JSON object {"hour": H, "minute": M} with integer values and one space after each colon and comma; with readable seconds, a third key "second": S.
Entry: {"hour": 11, "minute": 1}
